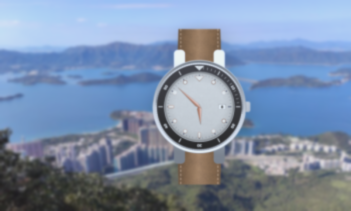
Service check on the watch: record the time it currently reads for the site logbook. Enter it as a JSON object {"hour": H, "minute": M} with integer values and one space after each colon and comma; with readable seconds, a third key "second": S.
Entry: {"hour": 5, "minute": 52}
